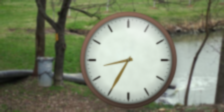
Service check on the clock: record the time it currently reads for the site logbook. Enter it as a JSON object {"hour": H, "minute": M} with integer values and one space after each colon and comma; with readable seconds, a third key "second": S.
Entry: {"hour": 8, "minute": 35}
